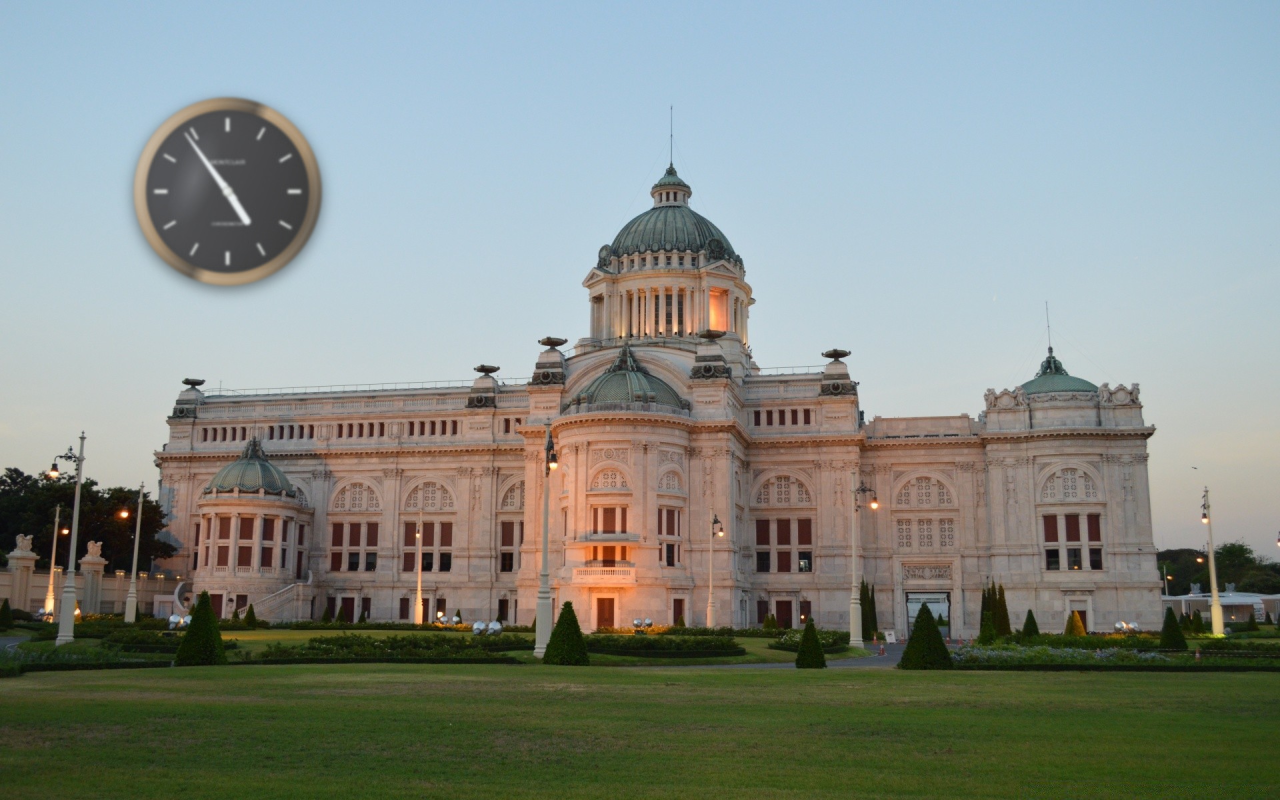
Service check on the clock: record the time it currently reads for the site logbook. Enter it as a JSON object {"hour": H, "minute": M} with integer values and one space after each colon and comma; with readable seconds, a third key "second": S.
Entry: {"hour": 4, "minute": 54}
